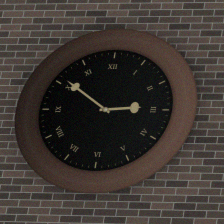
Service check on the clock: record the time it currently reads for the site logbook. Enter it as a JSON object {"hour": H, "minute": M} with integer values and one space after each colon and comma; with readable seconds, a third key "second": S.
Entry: {"hour": 2, "minute": 51}
